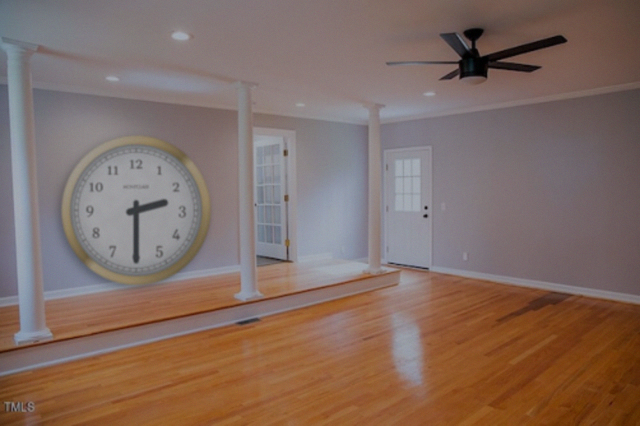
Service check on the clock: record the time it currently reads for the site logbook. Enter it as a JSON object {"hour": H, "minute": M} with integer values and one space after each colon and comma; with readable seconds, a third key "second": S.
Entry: {"hour": 2, "minute": 30}
